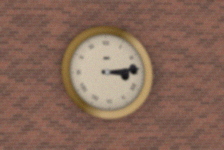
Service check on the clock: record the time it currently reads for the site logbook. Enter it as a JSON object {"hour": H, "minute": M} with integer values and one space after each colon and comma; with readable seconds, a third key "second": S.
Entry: {"hour": 3, "minute": 14}
